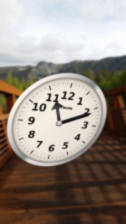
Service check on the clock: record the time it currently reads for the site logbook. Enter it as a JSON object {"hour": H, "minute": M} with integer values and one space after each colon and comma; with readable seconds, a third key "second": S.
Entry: {"hour": 11, "minute": 11}
